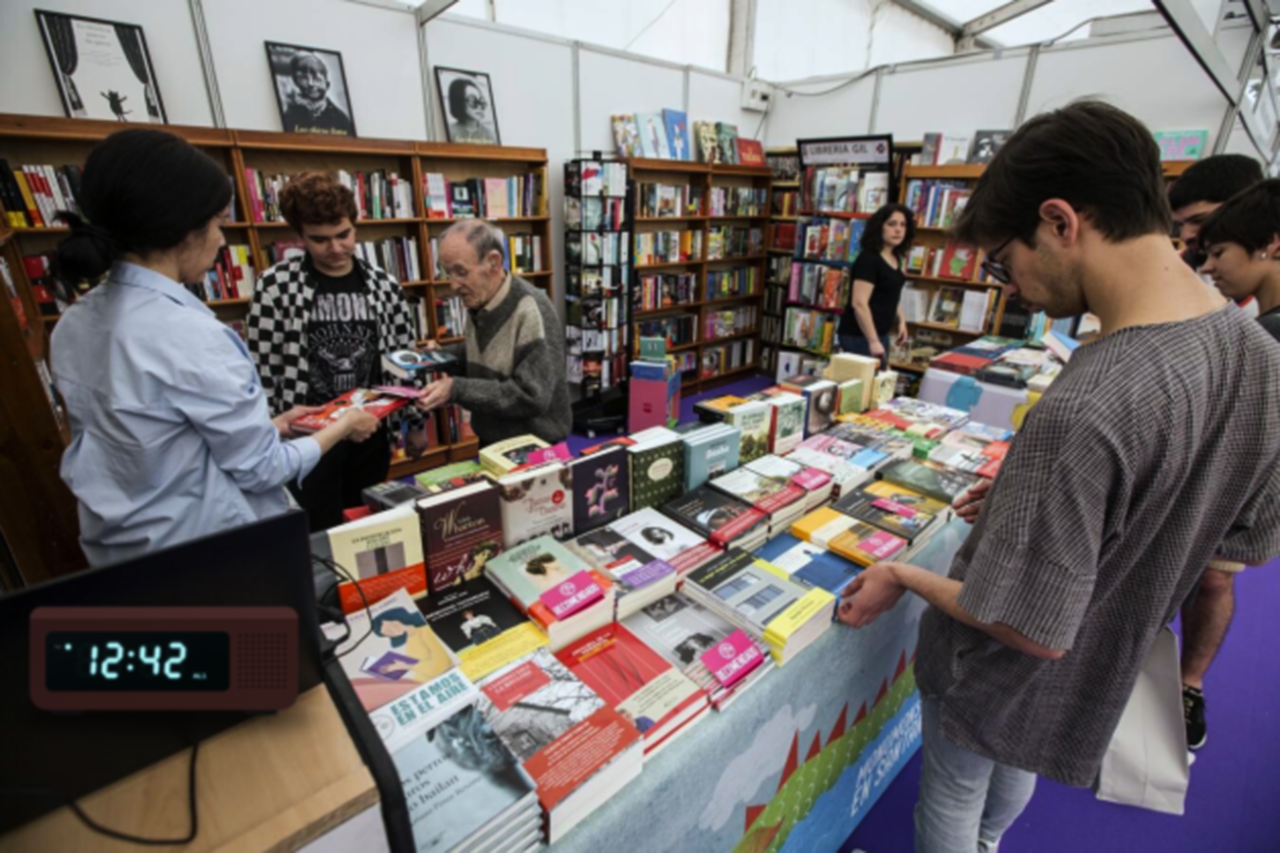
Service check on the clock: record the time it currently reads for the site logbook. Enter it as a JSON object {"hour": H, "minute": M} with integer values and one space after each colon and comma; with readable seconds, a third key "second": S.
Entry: {"hour": 12, "minute": 42}
